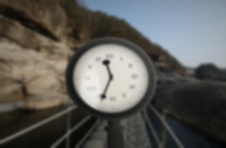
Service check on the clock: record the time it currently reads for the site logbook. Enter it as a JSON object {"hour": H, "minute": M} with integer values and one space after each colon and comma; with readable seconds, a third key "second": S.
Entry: {"hour": 11, "minute": 34}
